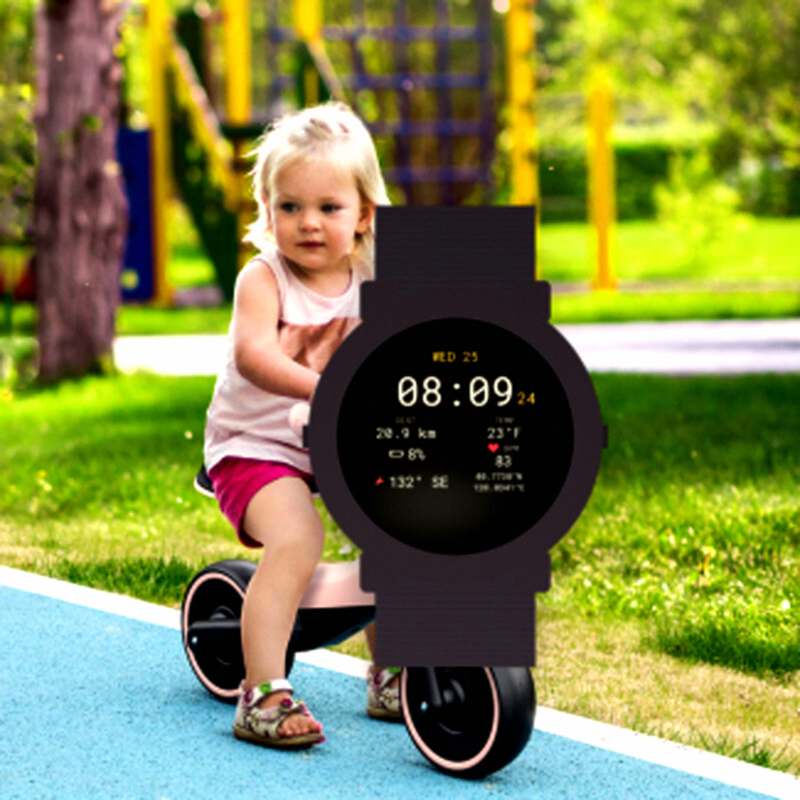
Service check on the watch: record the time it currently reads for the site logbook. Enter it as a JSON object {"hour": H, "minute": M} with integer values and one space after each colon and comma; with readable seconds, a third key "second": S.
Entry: {"hour": 8, "minute": 9}
